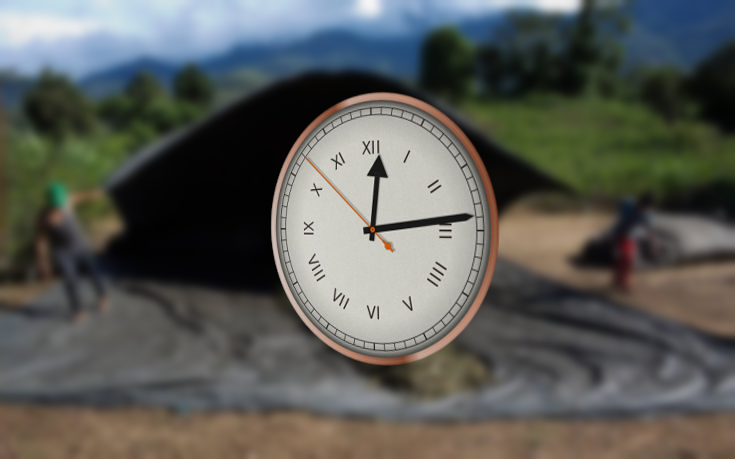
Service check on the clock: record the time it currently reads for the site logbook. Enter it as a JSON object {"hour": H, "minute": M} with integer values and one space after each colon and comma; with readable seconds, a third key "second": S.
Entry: {"hour": 12, "minute": 13, "second": 52}
